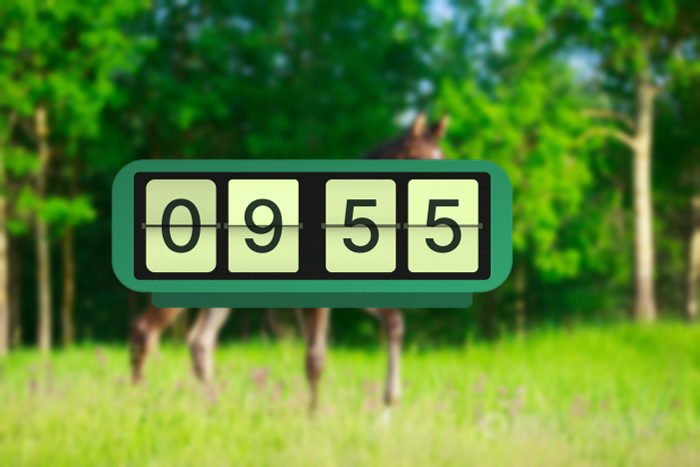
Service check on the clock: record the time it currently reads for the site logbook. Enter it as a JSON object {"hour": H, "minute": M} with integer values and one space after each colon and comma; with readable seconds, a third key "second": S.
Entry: {"hour": 9, "minute": 55}
